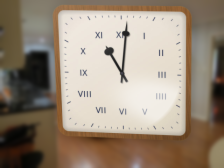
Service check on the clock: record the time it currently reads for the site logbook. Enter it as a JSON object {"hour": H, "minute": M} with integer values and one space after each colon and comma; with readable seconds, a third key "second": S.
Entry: {"hour": 11, "minute": 1}
